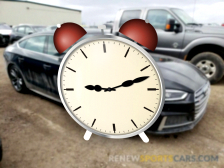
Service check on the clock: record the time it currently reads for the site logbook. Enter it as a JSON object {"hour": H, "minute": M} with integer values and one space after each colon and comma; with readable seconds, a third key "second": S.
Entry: {"hour": 9, "minute": 12}
